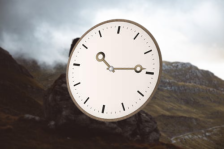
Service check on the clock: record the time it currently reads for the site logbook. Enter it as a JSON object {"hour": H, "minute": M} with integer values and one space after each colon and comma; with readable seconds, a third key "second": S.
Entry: {"hour": 10, "minute": 14}
